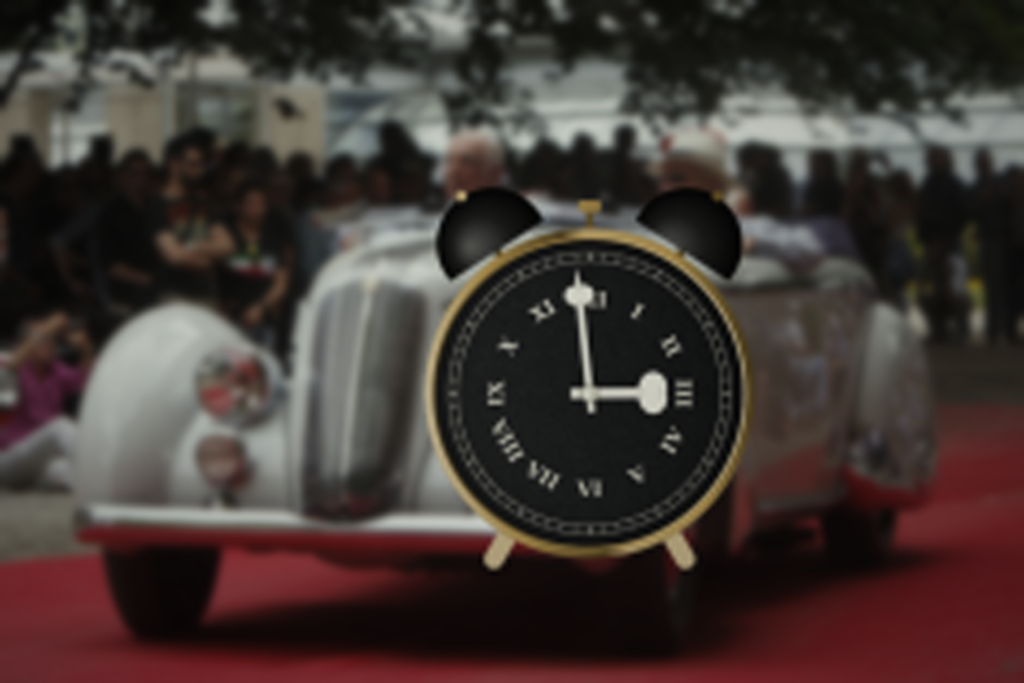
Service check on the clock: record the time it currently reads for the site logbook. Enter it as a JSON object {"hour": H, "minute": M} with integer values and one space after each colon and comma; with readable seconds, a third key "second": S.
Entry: {"hour": 2, "minute": 59}
